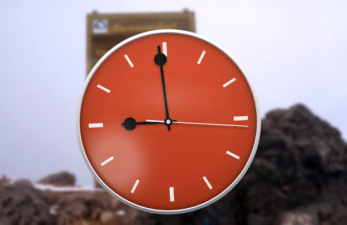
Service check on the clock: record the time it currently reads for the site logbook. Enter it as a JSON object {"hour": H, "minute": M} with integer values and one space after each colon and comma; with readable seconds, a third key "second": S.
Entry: {"hour": 8, "minute": 59, "second": 16}
